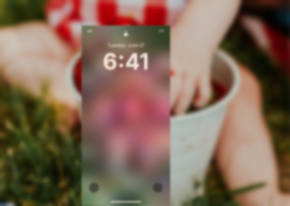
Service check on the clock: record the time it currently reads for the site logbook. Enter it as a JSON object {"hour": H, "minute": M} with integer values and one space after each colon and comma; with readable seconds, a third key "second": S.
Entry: {"hour": 6, "minute": 41}
